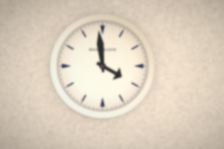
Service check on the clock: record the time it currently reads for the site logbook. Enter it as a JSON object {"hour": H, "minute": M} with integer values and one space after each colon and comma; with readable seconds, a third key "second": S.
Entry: {"hour": 3, "minute": 59}
